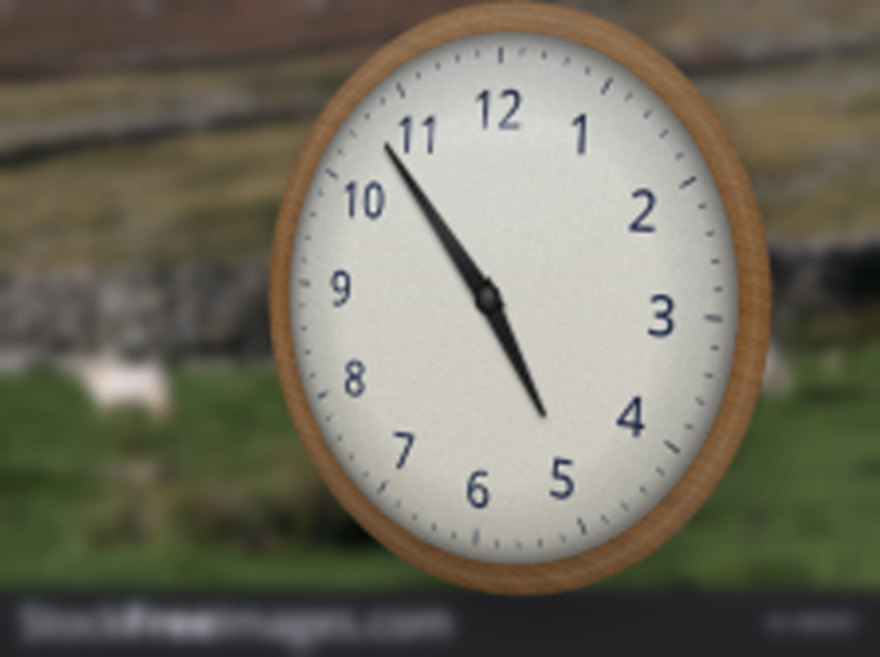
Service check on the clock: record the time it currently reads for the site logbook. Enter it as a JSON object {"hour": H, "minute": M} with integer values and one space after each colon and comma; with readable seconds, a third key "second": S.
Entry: {"hour": 4, "minute": 53}
